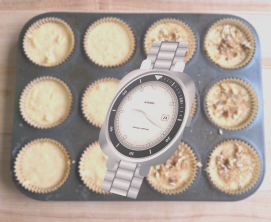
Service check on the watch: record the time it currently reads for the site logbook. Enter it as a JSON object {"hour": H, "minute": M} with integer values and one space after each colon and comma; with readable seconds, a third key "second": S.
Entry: {"hour": 9, "minute": 19}
